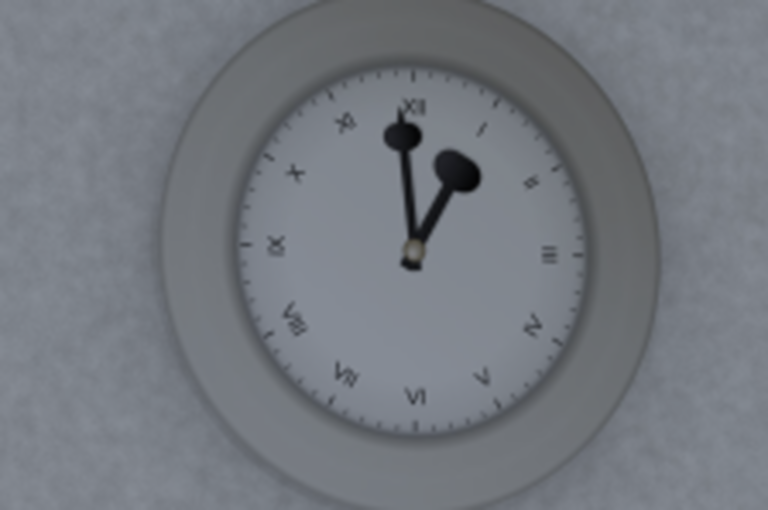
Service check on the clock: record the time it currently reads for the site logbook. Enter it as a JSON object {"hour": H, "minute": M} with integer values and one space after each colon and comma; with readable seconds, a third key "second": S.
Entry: {"hour": 12, "minute": 59}
